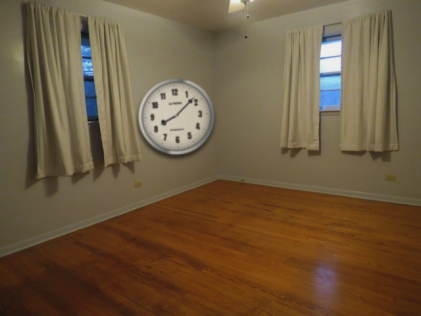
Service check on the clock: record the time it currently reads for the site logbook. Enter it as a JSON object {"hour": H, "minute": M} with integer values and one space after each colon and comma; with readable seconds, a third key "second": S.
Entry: {"hour": 8, "minute": 8}
